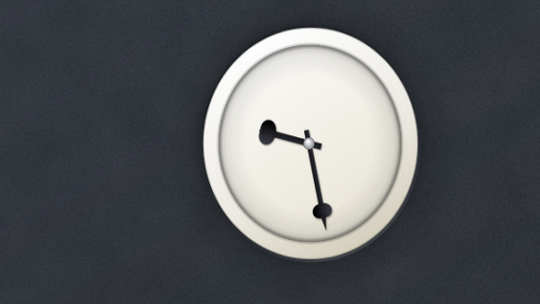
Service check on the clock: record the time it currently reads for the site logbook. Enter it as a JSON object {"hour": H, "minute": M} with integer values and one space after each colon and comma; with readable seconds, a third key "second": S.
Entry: {"hour": 9, "minute": 28}
